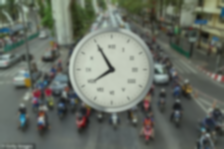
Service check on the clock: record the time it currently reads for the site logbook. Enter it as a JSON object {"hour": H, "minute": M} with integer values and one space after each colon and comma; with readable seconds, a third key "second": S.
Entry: {"hour": 7, "minute": 55}
